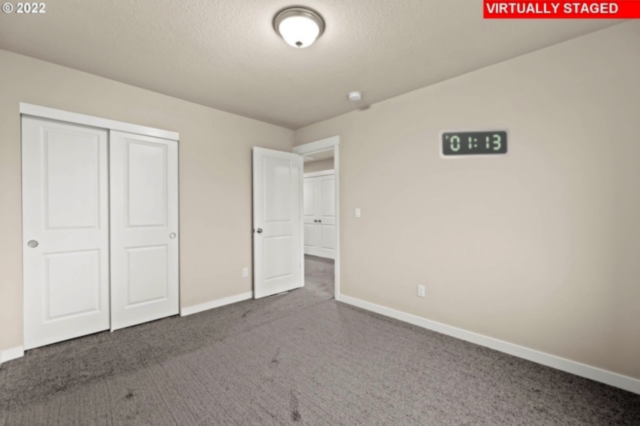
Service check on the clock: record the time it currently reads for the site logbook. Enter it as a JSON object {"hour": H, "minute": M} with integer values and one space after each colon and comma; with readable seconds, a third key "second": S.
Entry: {"hour": 1, "minute": 13}
